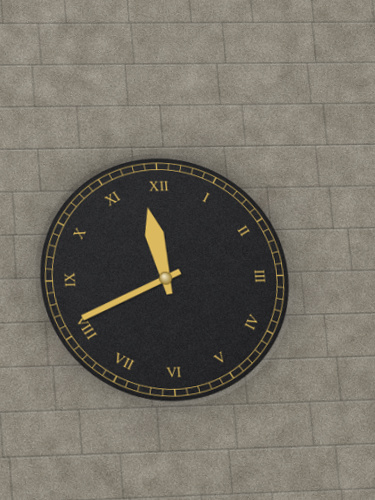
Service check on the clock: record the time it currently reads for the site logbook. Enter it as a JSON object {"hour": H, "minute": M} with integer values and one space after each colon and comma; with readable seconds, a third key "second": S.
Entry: {"hour": 11, "minute": 41}
